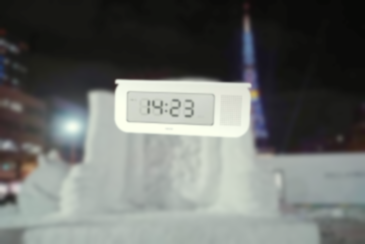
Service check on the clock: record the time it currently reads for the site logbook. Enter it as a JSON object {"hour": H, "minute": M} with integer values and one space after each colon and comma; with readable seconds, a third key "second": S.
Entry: {"hour": 14, "minute": 23}
